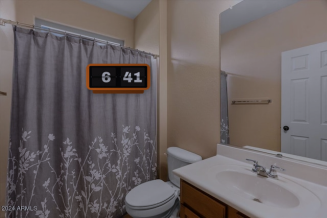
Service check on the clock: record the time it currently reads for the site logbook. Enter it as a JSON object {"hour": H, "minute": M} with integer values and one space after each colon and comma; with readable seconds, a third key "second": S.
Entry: {"hour": 6, "minute": 41}
